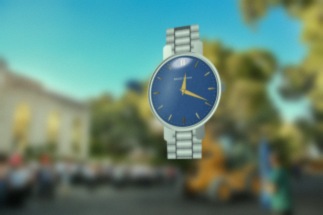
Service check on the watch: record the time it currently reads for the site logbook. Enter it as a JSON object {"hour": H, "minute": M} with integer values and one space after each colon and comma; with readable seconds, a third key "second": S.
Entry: {"hour": 12, "minute": 19}
